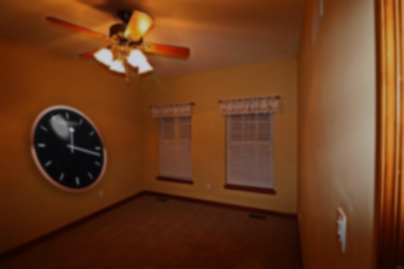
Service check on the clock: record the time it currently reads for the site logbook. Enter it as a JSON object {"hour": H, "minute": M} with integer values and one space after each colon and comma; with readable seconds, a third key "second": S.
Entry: {"hour": 12, "minute": 17}
